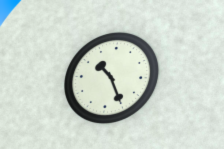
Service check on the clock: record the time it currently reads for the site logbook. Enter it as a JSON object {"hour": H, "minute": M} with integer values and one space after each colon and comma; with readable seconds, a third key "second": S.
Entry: {"hour": 10, "minute": 25}
